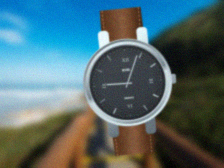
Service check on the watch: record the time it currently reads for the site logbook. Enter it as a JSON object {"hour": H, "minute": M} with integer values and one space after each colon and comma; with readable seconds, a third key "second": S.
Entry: {"hour": 9, "minute": 4}
